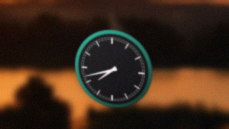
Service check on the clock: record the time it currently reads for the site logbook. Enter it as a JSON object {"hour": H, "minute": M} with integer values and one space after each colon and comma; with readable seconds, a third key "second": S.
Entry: {"hour": 7, "minute": 42}
